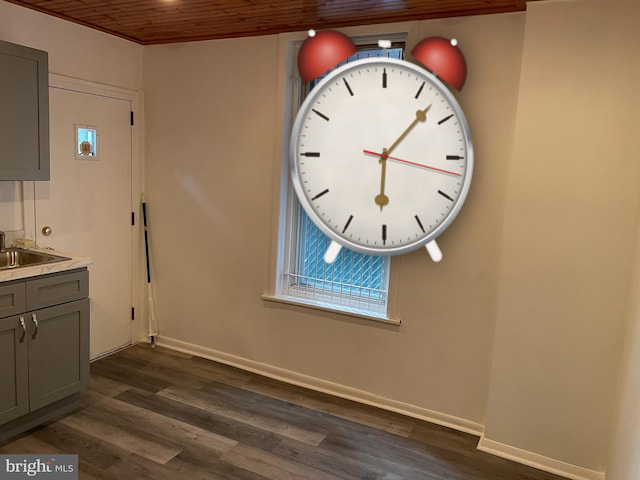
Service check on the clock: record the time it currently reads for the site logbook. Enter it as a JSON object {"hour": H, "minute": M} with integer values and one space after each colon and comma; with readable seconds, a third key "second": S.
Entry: {"hour": 6, "minute": 7, "second": 17}
